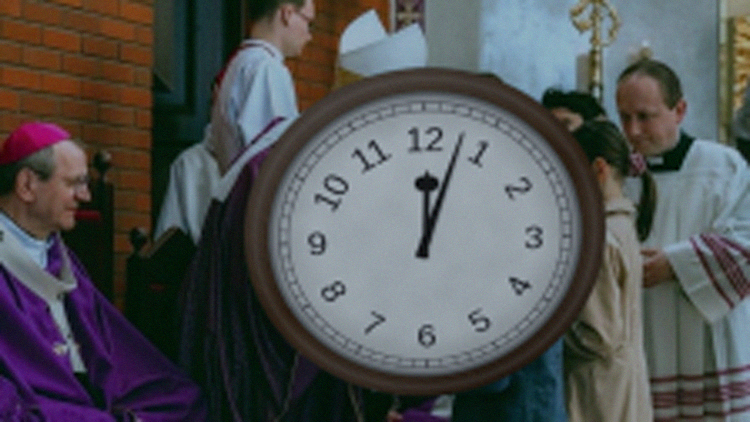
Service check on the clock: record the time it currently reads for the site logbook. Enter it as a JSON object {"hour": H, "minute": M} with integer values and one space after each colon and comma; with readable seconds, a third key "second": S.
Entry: {"hour": 12, "minute": 3}
